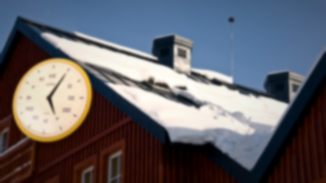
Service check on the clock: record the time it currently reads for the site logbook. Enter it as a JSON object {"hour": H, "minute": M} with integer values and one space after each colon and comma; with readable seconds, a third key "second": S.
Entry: {"hour": 5, "minute": 5}
